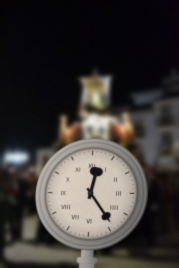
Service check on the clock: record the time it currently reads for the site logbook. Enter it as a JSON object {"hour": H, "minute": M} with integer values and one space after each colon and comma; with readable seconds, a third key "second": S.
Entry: {"hour": 12, "minute": 24}
